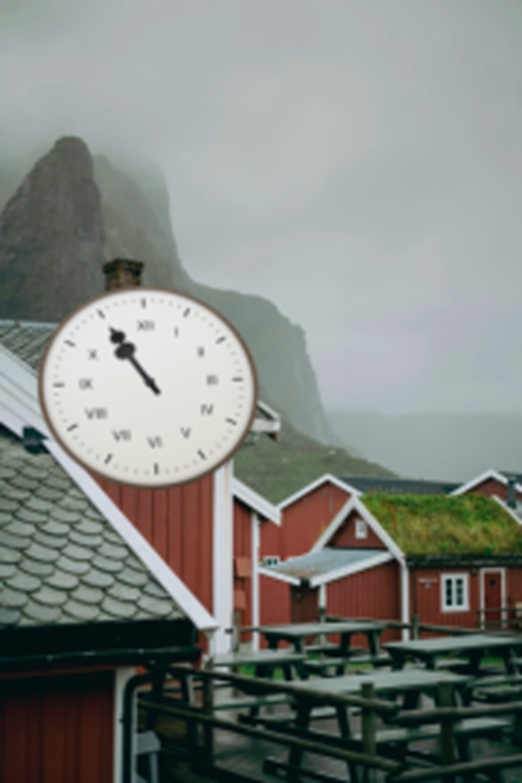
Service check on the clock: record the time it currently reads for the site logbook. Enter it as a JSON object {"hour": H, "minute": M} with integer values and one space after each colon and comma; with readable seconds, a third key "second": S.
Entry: {"hour": 10, "minute": 55}
